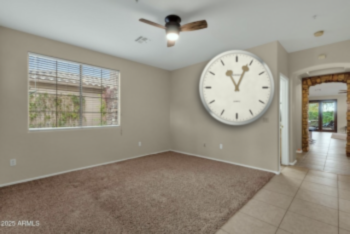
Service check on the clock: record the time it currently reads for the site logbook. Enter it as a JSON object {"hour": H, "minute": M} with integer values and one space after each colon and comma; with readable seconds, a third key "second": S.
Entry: {"hour": 11, "minute": 4}
